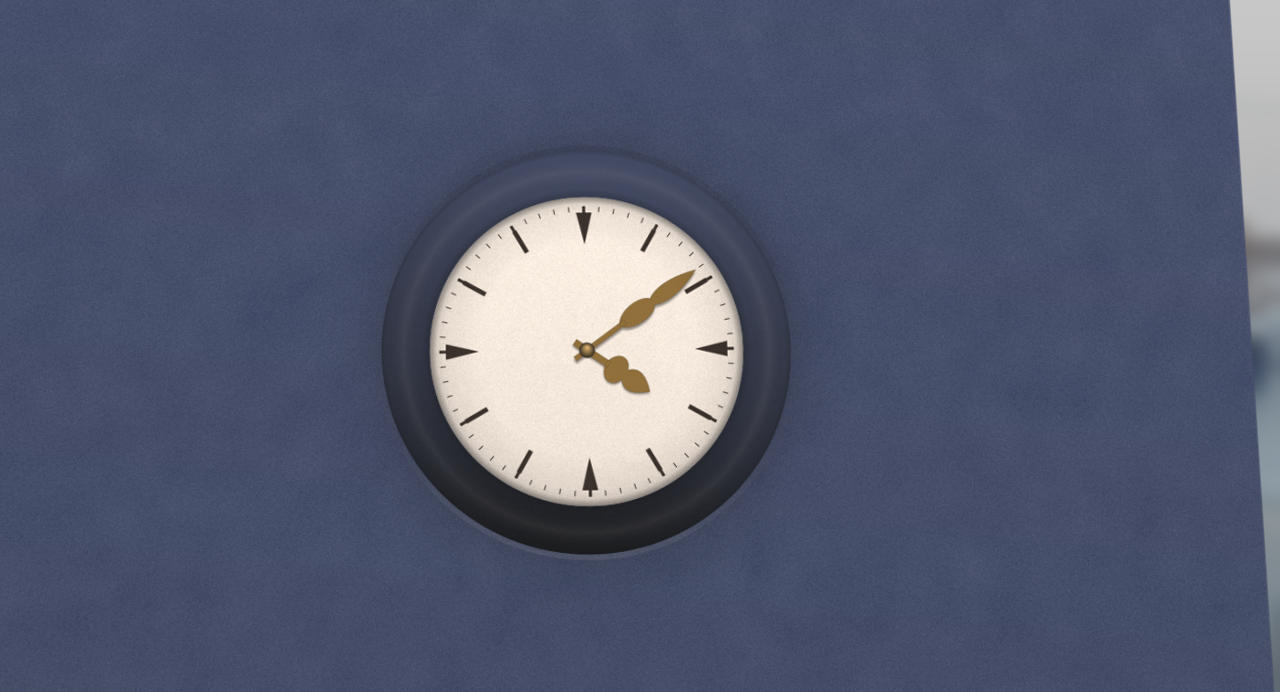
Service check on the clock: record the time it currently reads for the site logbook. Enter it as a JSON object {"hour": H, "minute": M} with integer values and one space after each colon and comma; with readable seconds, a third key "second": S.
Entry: {"hour": 4, "minute": 9}
